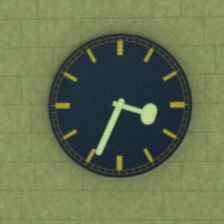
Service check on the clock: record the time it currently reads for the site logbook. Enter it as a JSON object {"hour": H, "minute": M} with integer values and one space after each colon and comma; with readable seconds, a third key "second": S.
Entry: {"hour": 3, "minute": 34}
